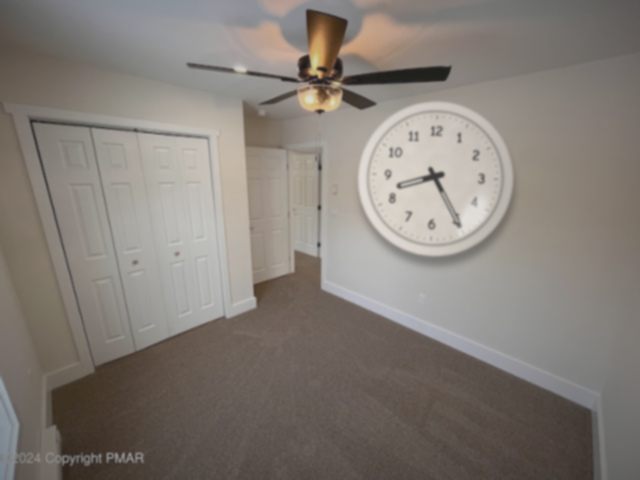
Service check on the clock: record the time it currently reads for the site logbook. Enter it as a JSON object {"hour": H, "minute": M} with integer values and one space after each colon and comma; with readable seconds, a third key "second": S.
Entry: {"hour": 8, "minute": 25}
